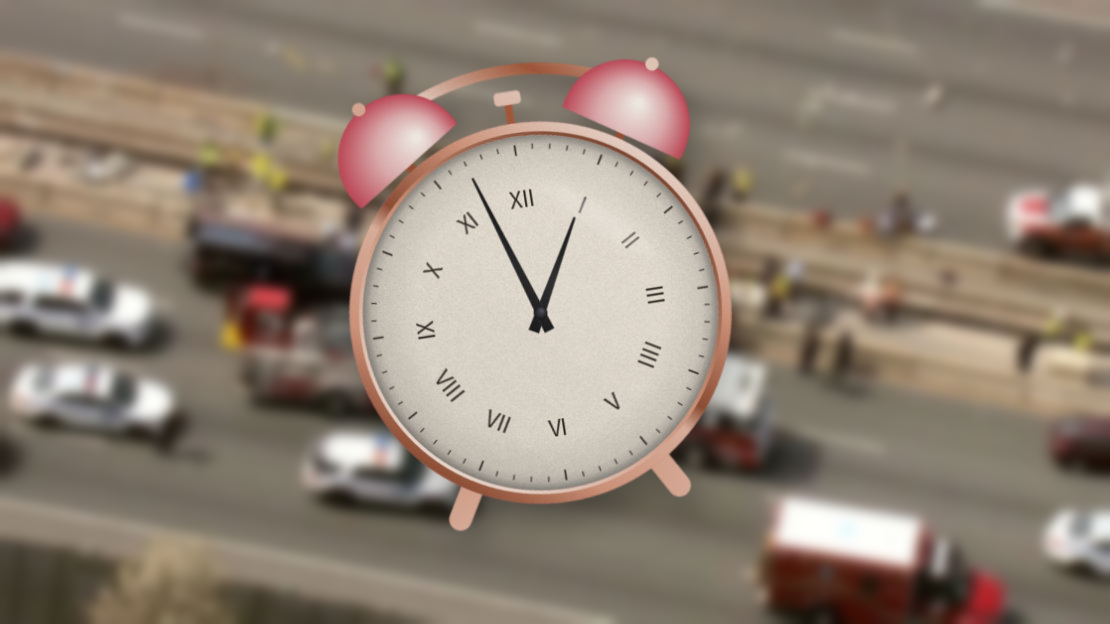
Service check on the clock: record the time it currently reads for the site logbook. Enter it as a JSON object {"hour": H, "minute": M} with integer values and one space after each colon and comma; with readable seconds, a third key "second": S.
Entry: {"hour": 12, "minute": 57}
